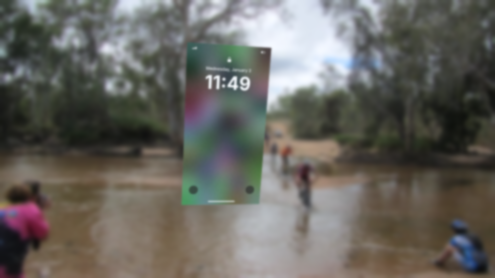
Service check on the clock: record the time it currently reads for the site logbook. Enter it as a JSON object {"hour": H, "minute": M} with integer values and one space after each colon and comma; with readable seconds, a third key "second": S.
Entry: {"hour": 11, "minute": 49}
